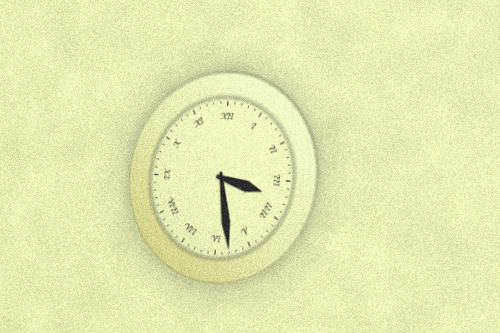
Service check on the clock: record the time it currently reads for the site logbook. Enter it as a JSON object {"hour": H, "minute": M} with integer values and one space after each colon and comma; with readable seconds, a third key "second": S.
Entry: {"hour": 3, "minute": 28}
